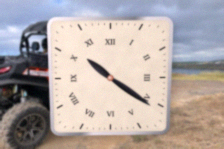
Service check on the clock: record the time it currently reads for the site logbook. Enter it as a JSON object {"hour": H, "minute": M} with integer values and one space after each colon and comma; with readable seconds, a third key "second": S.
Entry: {"hour": 10, "minute": 21}
